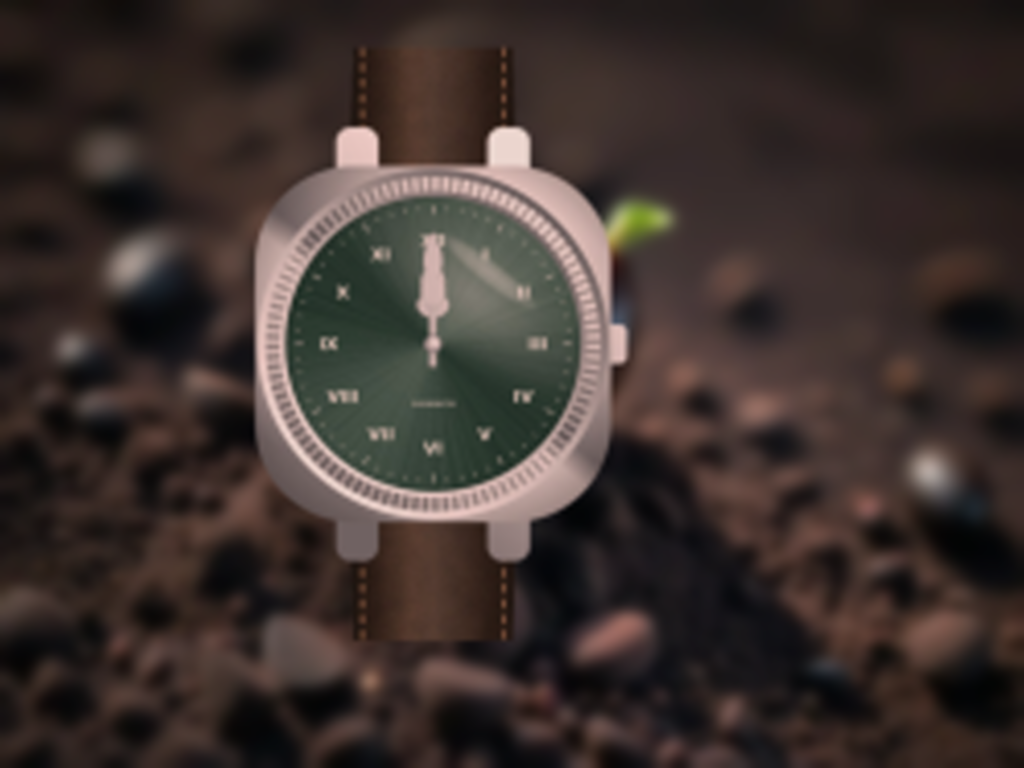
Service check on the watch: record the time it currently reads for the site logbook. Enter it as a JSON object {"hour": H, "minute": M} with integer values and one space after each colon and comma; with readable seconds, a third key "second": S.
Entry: {"hour": 12, "minute": 0}
